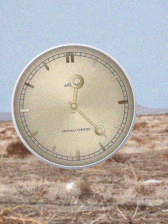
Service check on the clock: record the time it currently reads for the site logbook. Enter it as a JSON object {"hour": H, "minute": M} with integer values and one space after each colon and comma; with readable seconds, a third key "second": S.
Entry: {"hour": 12, "minute": 23}
